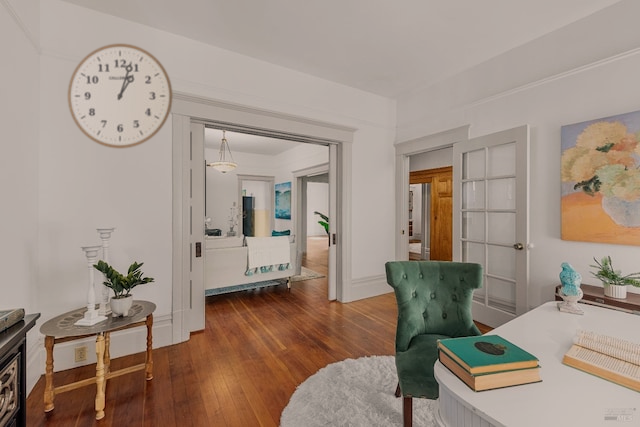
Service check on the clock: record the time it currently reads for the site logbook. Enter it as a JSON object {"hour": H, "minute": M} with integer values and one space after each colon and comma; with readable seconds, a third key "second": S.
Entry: {"hour": 1, "minute": 3}
